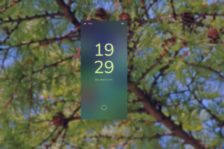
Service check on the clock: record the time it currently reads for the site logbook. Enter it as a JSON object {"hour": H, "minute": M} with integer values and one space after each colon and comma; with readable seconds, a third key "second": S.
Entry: {"hour": 19, "minute": 29}
